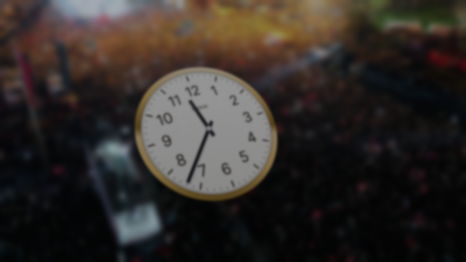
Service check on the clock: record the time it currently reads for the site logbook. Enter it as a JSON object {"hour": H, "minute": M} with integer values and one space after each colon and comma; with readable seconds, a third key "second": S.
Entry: {"hour": 11, "minute": 37}
